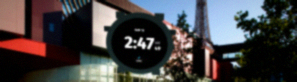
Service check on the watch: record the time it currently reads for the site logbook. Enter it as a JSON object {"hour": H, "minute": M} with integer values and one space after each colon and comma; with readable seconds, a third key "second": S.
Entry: {"hour": 2, "minute": 47}
